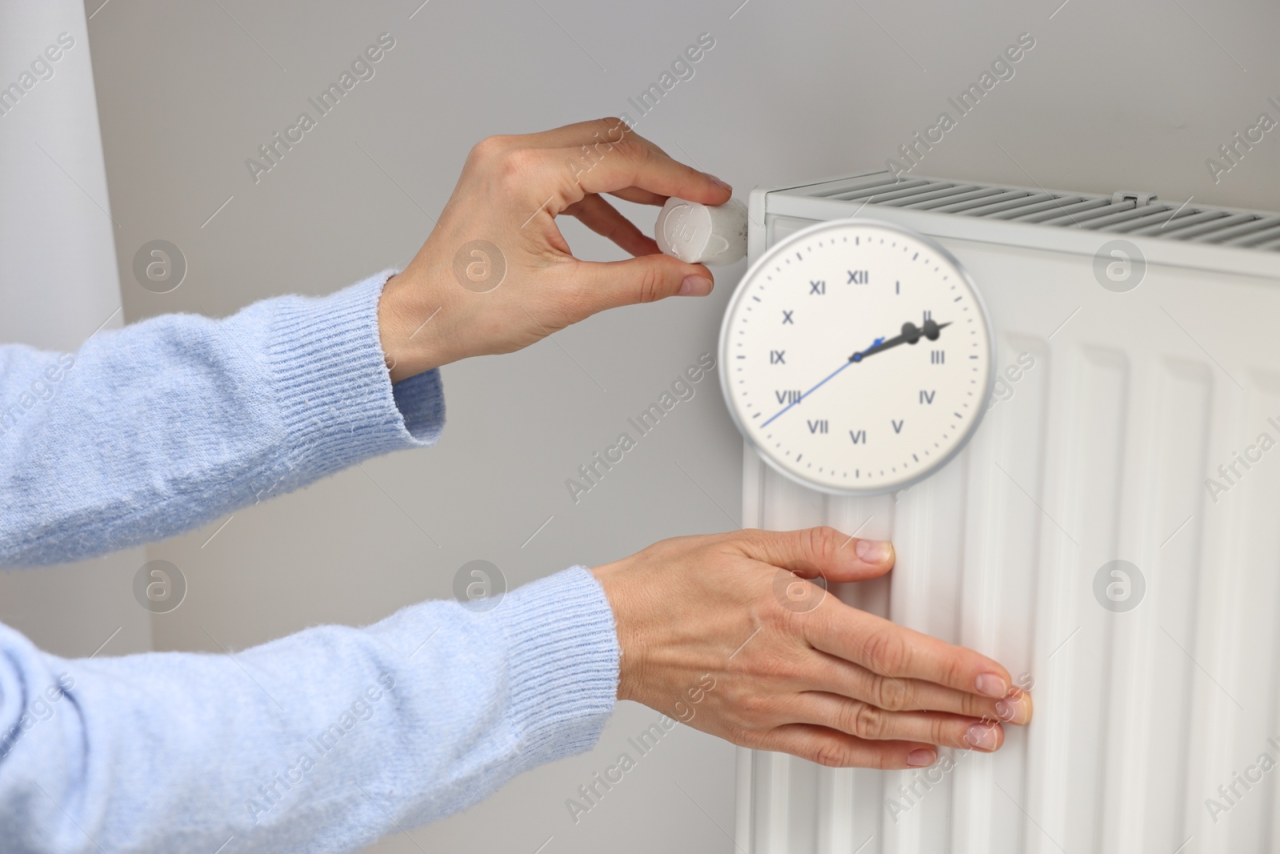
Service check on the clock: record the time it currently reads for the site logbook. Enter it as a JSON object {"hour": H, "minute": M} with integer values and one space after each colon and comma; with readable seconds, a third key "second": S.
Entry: {"hour": 2, "minute": 11, "second": 39}
